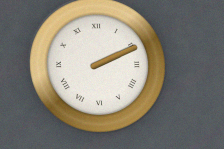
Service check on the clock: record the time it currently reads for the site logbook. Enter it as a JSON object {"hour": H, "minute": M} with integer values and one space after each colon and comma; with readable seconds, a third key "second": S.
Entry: {"hour": 2, "minute": 11}
